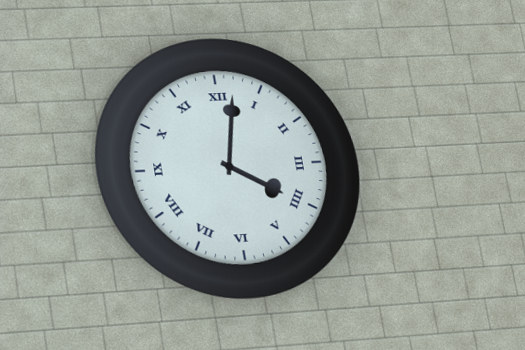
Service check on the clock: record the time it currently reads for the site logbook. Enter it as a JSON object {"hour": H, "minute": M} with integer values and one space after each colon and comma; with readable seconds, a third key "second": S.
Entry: {"hour": 4, "minute": 2}
